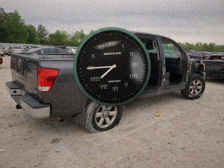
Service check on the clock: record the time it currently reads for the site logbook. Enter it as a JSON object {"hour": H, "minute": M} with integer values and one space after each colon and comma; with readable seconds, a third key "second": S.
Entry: {"hour": 7, "minute": 45}
